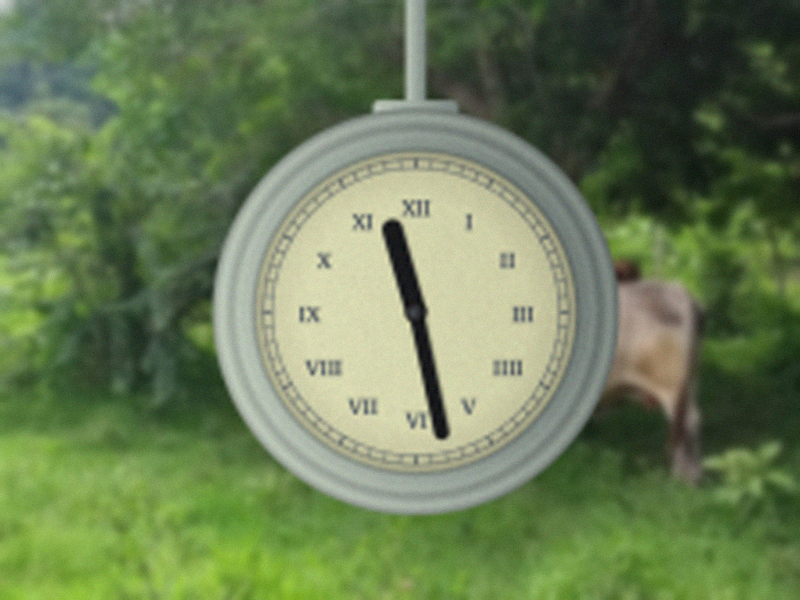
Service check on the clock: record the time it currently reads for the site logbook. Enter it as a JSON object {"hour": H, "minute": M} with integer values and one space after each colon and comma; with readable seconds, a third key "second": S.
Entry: {"hour": 11, "minute": 28}
